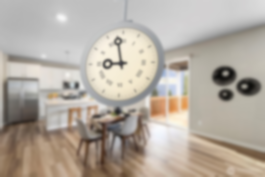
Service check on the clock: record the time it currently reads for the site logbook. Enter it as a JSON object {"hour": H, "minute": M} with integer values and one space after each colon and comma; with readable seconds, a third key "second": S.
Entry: {"hour": 8, "minute": 58}
